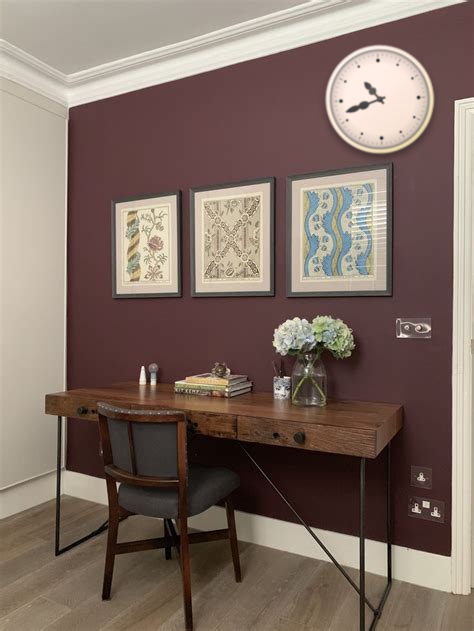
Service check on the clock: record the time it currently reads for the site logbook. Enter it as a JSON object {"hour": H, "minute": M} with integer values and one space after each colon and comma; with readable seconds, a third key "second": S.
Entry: {"hour": 10, "minute": 42}
